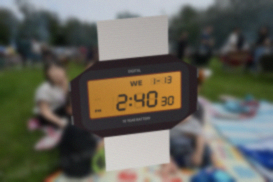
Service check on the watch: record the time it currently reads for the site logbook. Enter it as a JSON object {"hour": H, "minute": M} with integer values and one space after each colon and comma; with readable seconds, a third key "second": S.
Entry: {"hour": 2, "minute": 40, "second": 30}
